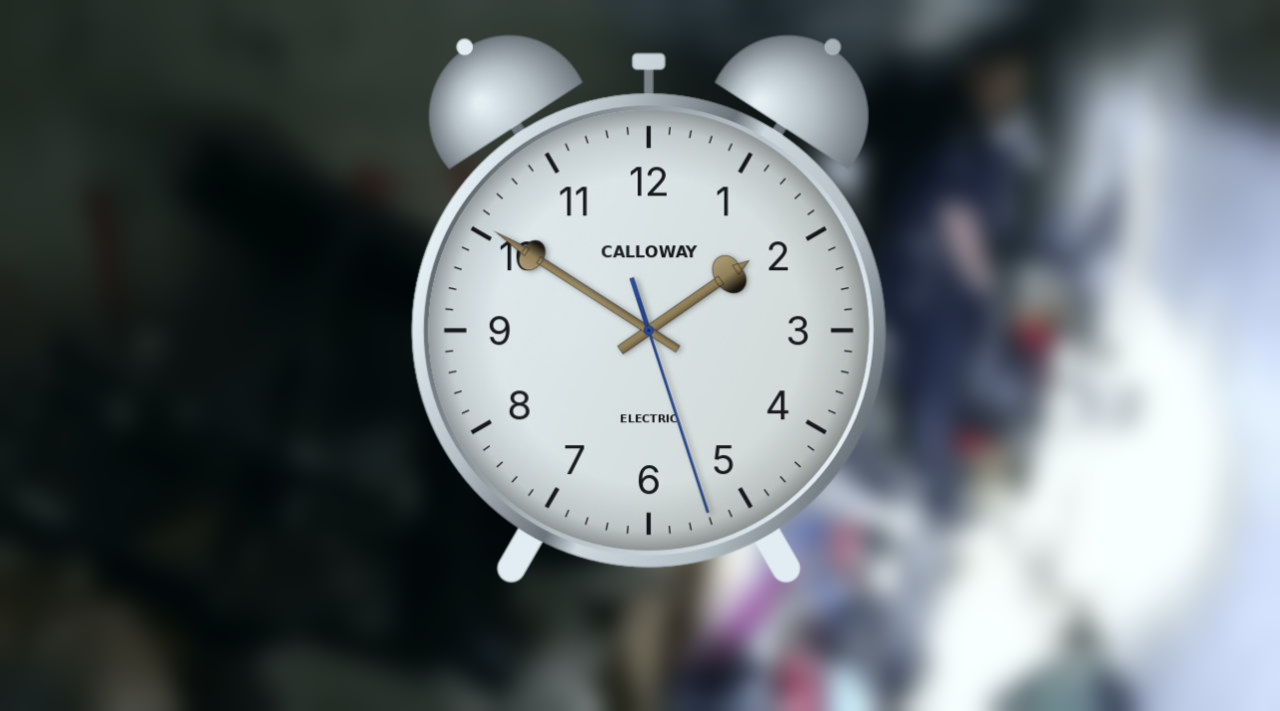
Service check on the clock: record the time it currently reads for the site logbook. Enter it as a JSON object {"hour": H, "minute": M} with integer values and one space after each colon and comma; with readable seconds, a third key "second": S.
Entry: {"hour": 1, "minute": 50, "second": 27}
